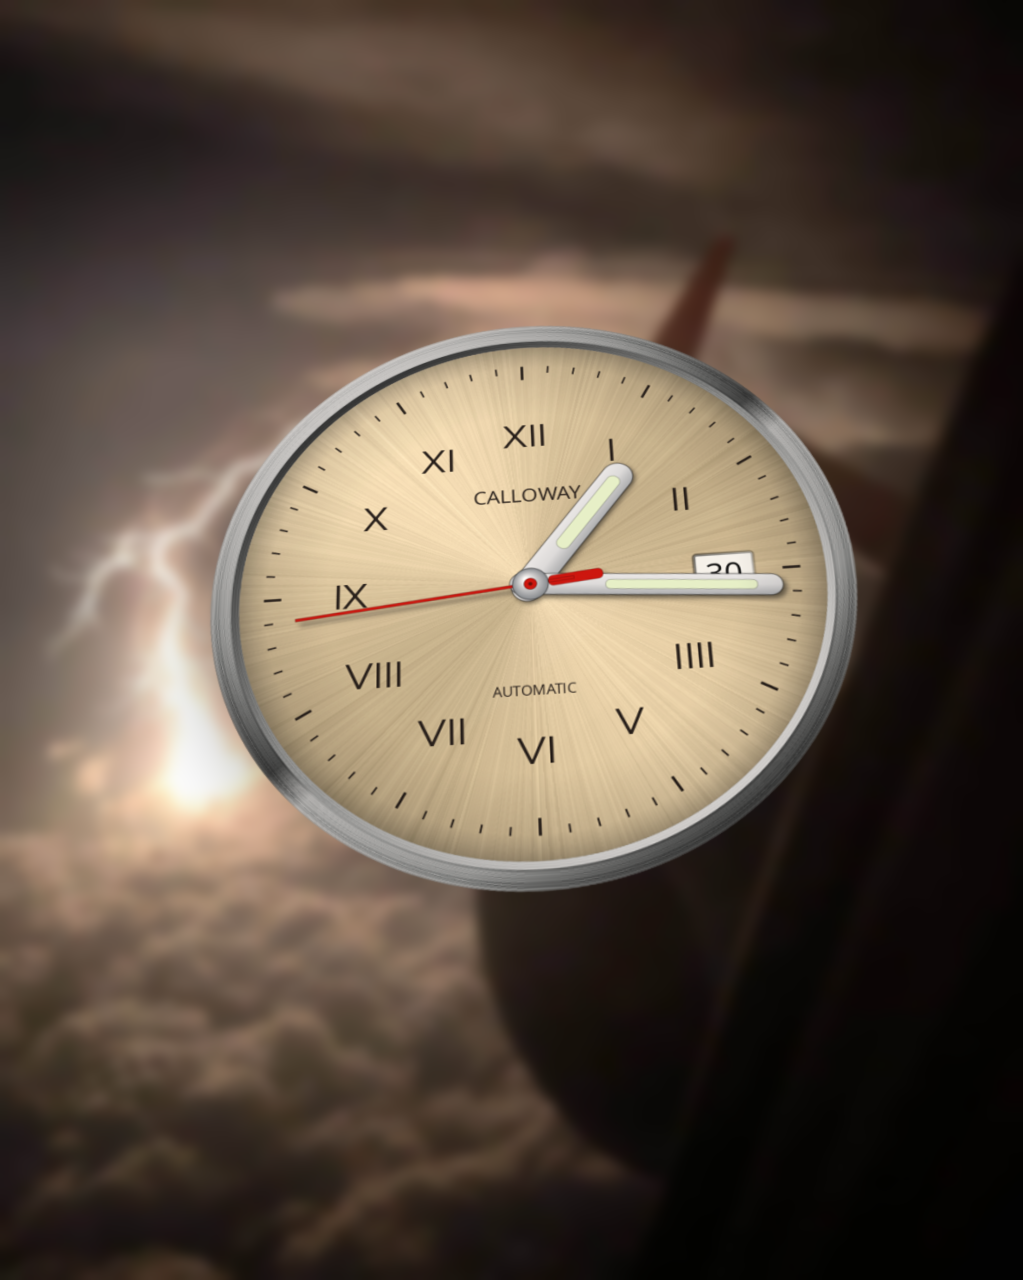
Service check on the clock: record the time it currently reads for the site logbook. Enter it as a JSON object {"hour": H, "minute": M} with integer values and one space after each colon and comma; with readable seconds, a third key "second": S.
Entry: {"hour": 1, "minute": 15, "second": 44}
